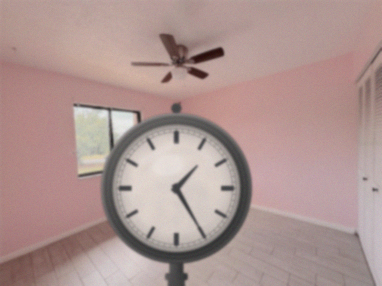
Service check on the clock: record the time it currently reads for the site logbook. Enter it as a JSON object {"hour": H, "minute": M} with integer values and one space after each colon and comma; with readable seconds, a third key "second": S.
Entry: {"hour": 1, "minute": 25}
